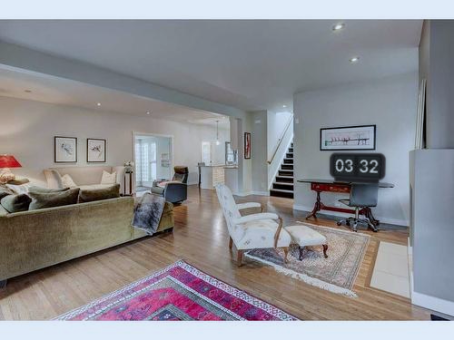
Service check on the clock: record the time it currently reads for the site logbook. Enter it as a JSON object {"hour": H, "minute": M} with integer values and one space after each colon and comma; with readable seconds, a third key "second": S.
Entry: {"hour": 3, "minute": 32}
